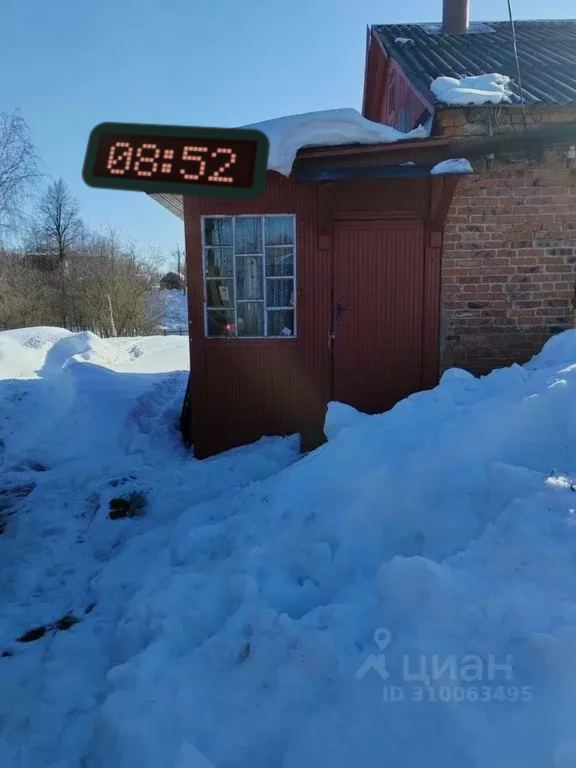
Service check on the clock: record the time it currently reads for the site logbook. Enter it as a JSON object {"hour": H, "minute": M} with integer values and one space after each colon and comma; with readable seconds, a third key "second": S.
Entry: {"hour": 8, "minute": 52}
